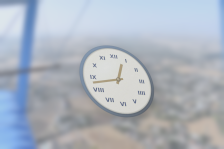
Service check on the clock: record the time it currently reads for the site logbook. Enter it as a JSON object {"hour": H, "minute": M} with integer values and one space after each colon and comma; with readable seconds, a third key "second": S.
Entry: {"hour": 12, "minute": 43}
